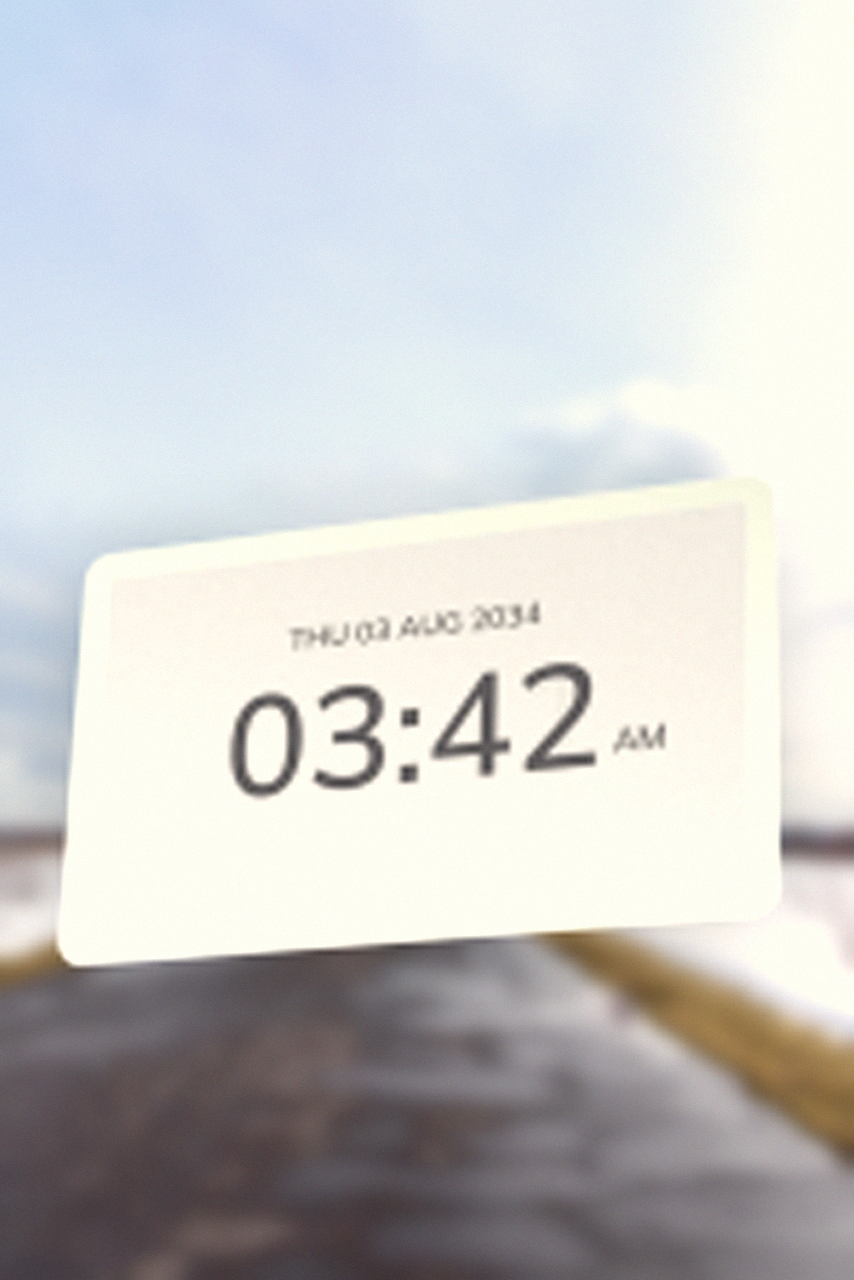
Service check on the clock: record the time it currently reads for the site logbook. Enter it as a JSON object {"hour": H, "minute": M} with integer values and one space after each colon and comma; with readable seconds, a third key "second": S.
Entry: {"hour": 3, "minute": 42}
